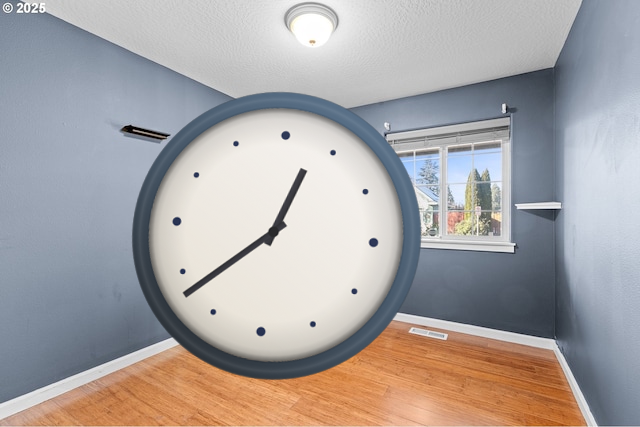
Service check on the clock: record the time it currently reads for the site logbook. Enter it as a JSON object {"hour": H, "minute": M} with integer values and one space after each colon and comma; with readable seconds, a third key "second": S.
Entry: {"hour": 12, "minute": 38}
